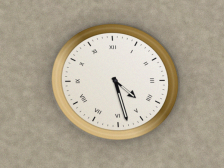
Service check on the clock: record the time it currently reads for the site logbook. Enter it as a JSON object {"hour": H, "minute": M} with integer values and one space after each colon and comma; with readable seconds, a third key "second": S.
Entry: {"hour": 4, "minute": 28}
